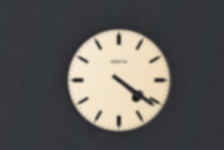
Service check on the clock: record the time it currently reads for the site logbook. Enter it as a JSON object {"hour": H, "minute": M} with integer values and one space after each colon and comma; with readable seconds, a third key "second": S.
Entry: {"hour": 4, "minute": 21}
